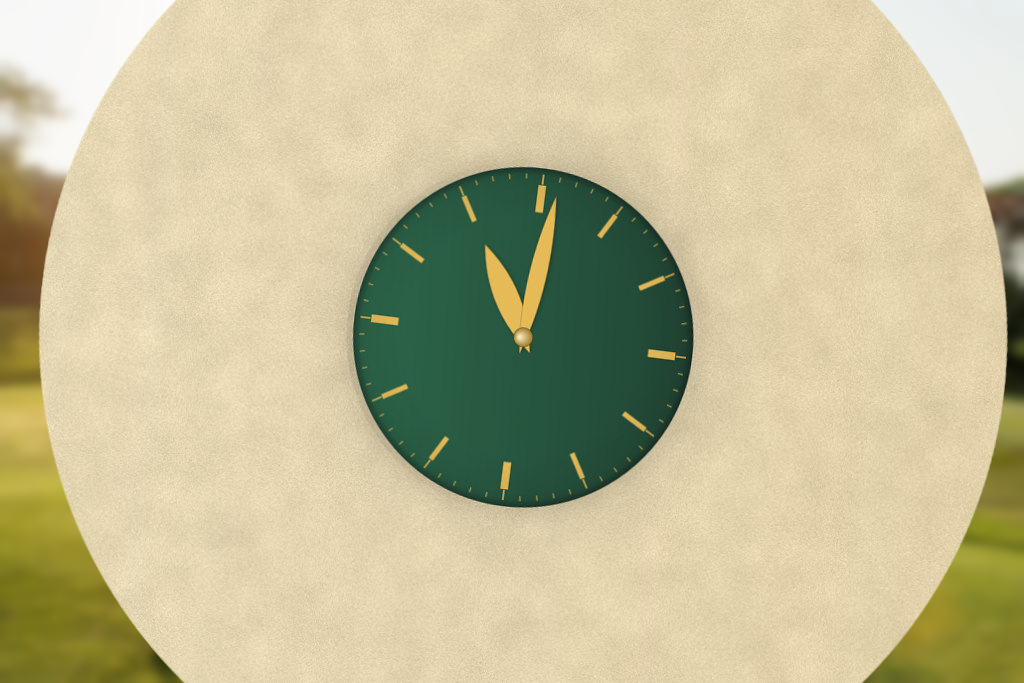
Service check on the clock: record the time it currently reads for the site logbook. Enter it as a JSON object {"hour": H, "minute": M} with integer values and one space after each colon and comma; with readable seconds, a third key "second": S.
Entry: {"hour": 11, "minute": 1}
